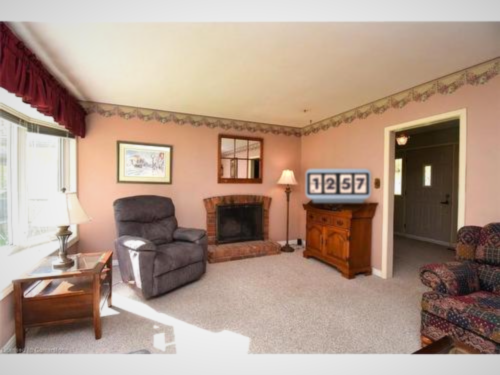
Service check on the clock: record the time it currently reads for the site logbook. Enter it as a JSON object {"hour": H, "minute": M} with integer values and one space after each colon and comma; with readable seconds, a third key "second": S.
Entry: {"hour": 12, "minute": 57}
